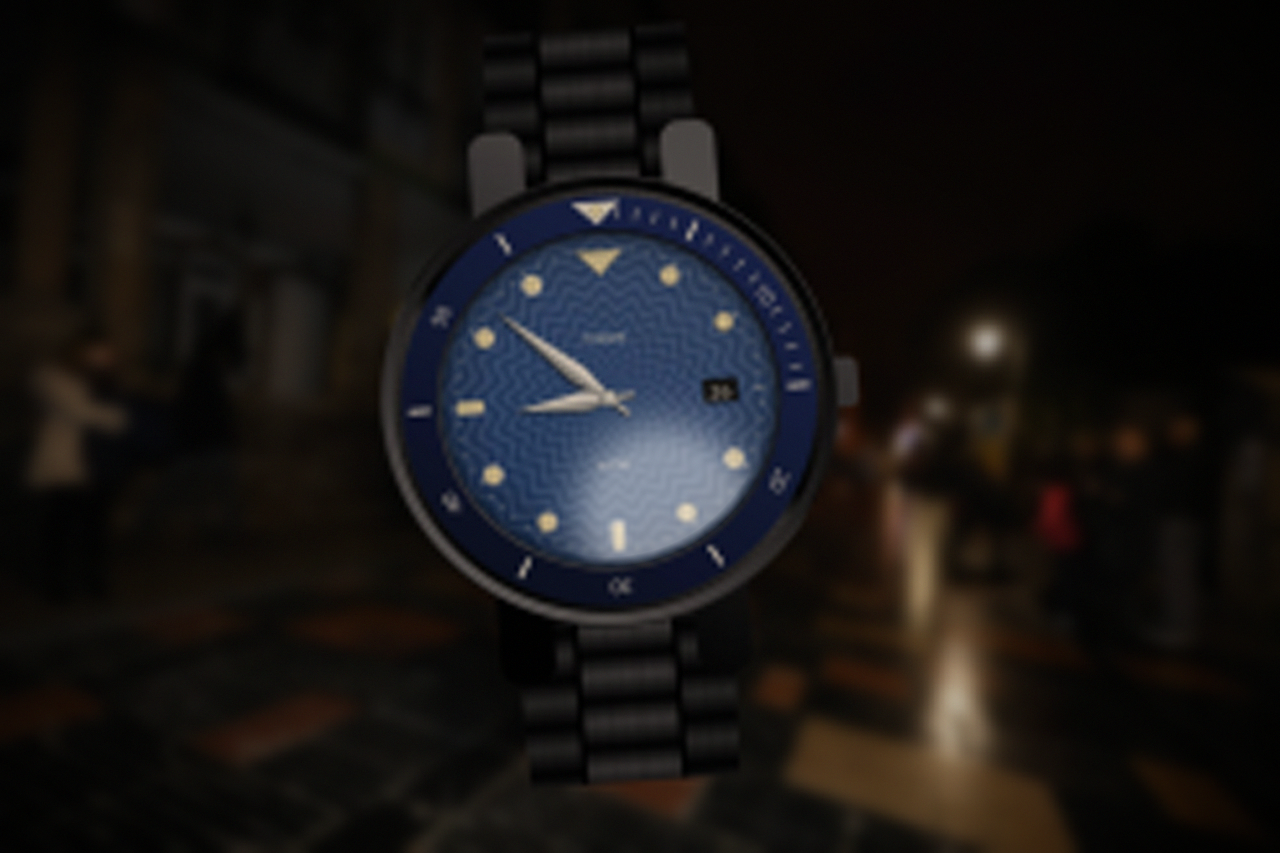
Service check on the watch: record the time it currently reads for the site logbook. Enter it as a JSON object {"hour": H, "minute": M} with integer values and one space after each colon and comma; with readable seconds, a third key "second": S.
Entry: {"hour": 8, "minute": 52}
